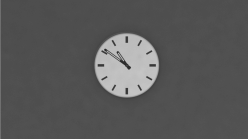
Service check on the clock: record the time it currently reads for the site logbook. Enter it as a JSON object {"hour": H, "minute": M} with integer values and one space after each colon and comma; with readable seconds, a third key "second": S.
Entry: {"hour": 10, "minute": 51}
